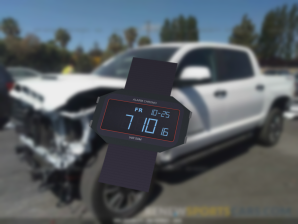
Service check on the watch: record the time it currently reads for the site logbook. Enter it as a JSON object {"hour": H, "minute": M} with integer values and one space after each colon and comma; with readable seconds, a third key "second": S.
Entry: {"hour": 7, "minute": 10, "second": 16}
